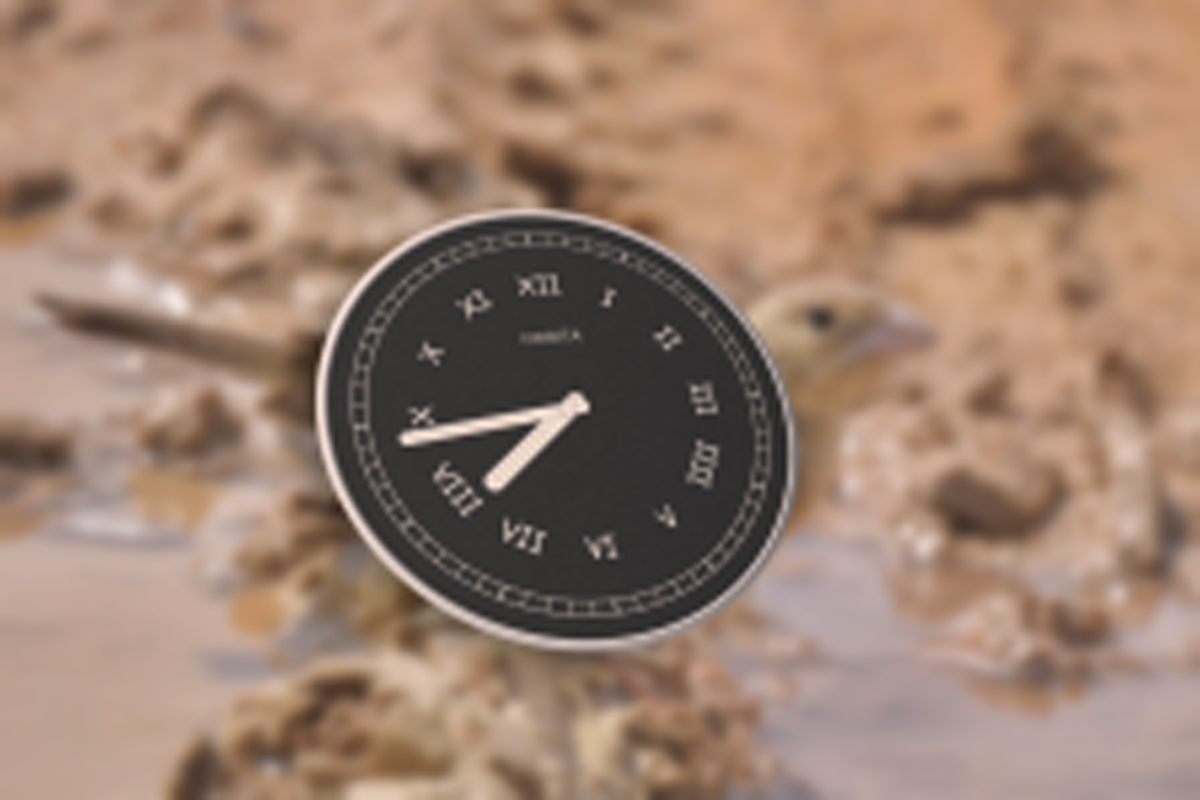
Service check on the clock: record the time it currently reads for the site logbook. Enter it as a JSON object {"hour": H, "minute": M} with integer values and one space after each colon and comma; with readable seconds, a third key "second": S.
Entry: {"hour": 7, "minute": 44}
